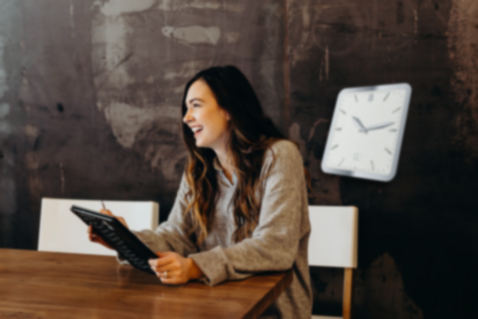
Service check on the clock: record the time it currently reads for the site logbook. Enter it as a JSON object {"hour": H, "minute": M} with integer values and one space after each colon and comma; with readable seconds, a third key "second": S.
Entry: {"hour": 10, "minute": 13}
